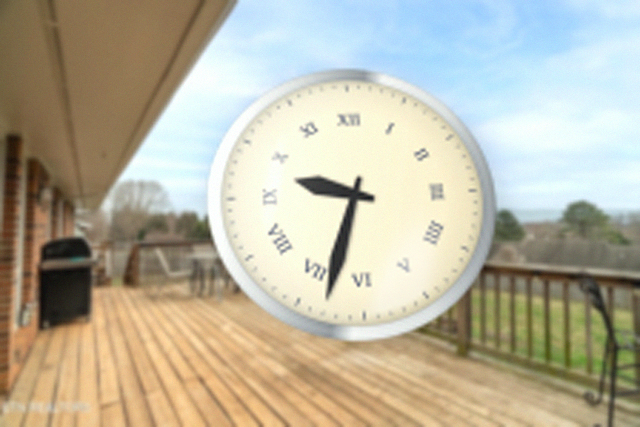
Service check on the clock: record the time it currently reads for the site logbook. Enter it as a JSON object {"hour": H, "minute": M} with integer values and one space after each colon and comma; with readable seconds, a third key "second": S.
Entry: {"hour": 9, "minute": 33}
